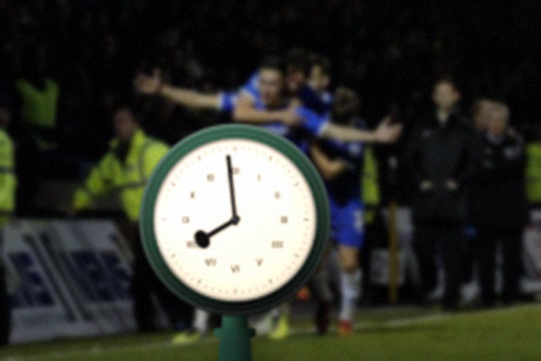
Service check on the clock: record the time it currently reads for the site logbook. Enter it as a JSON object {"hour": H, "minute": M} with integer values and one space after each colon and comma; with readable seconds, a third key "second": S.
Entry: {"hour": 7, "minute": 59}
